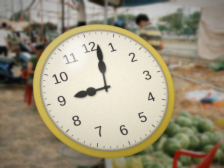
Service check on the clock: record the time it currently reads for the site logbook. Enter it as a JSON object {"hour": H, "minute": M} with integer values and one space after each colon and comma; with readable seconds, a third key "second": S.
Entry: {"hour": 9, "minute": 2}
